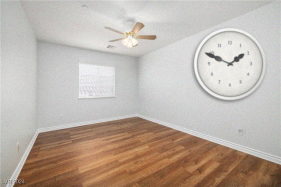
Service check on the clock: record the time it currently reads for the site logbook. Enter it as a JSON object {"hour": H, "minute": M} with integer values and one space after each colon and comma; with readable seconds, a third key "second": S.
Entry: {"hour": 1, "minute": 49}
